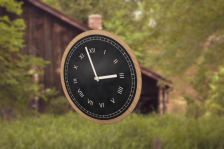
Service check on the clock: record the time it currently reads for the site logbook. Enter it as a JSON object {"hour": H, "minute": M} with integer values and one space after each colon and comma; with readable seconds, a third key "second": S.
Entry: {"hour": 2, "minute": 58}
